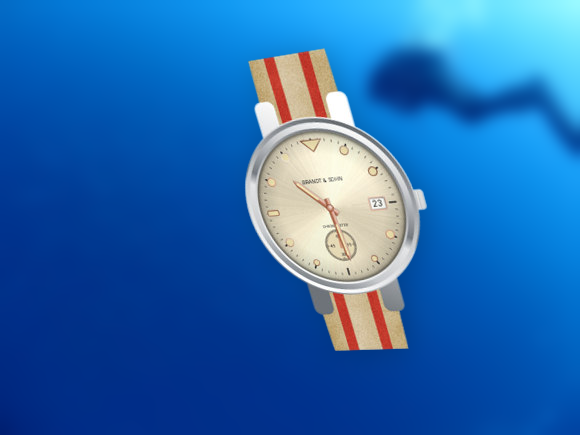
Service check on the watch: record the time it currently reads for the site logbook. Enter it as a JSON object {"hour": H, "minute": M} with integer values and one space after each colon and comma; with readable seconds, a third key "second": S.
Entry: {"hour": 10, "minute": 29}
